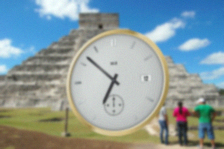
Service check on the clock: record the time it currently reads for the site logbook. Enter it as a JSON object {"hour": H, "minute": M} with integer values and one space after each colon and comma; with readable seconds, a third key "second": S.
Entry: {"hour": 6, "minute": 52}
